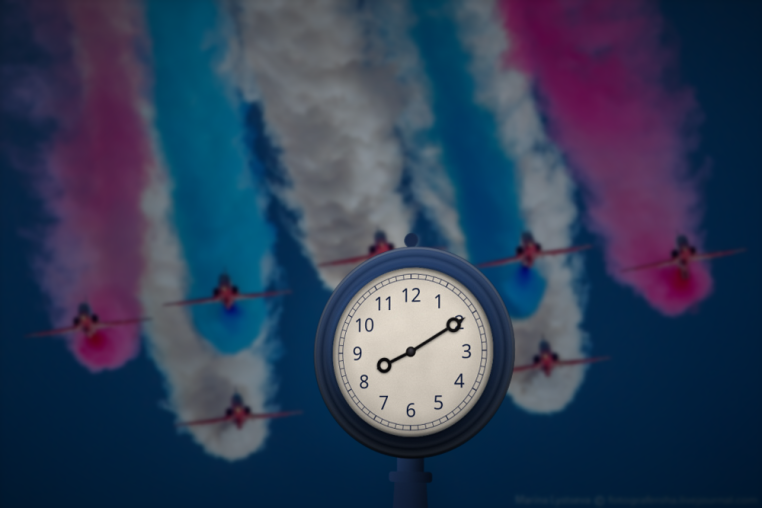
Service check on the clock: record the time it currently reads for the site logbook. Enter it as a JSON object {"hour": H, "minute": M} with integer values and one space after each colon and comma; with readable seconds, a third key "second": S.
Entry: {"hour": 8, "minute": 10}
